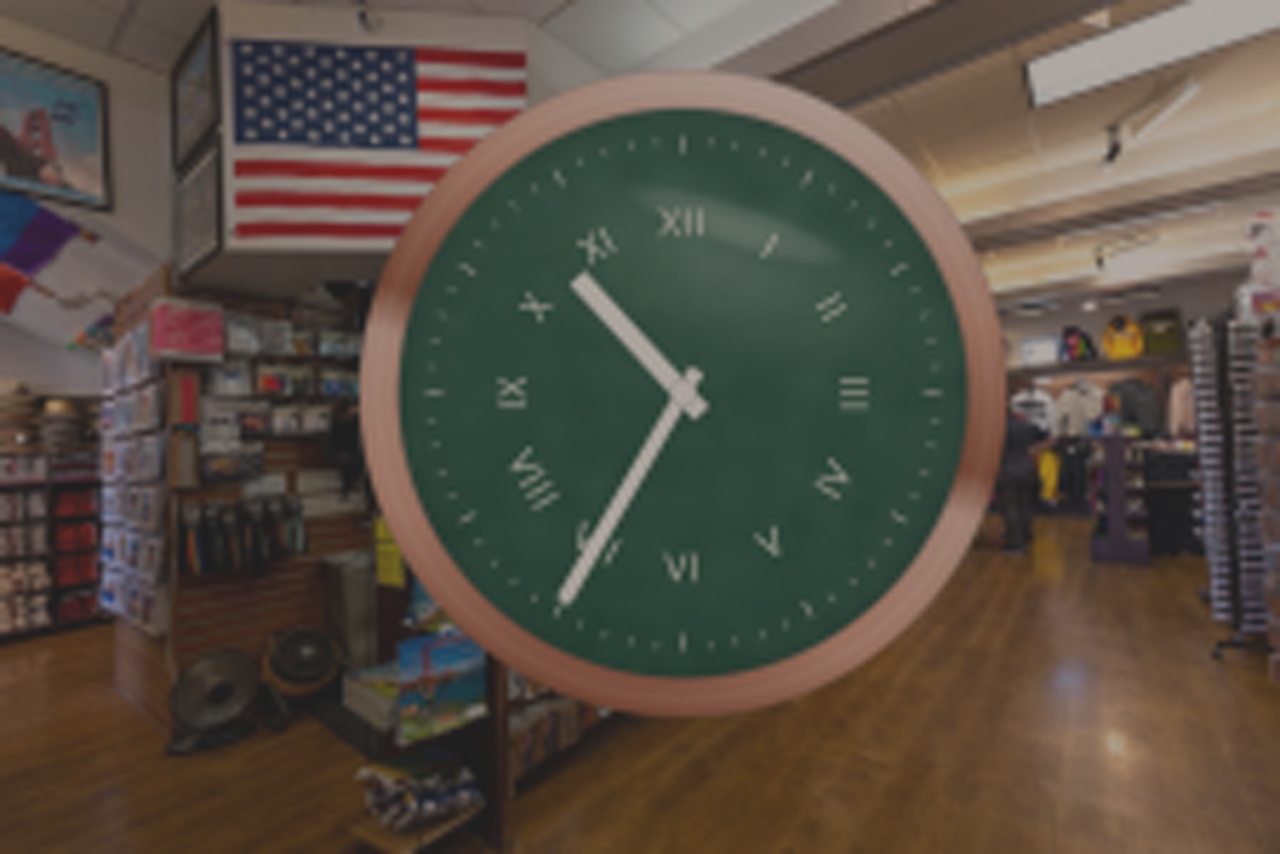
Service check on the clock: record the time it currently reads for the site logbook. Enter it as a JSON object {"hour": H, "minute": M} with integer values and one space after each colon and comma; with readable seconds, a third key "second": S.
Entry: {"hour": 10, "minute": 35}
